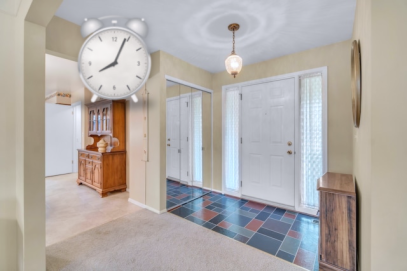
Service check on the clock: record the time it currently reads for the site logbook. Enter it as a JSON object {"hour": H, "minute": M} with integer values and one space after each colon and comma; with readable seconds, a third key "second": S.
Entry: {"hour": 8, "minute": 4}
